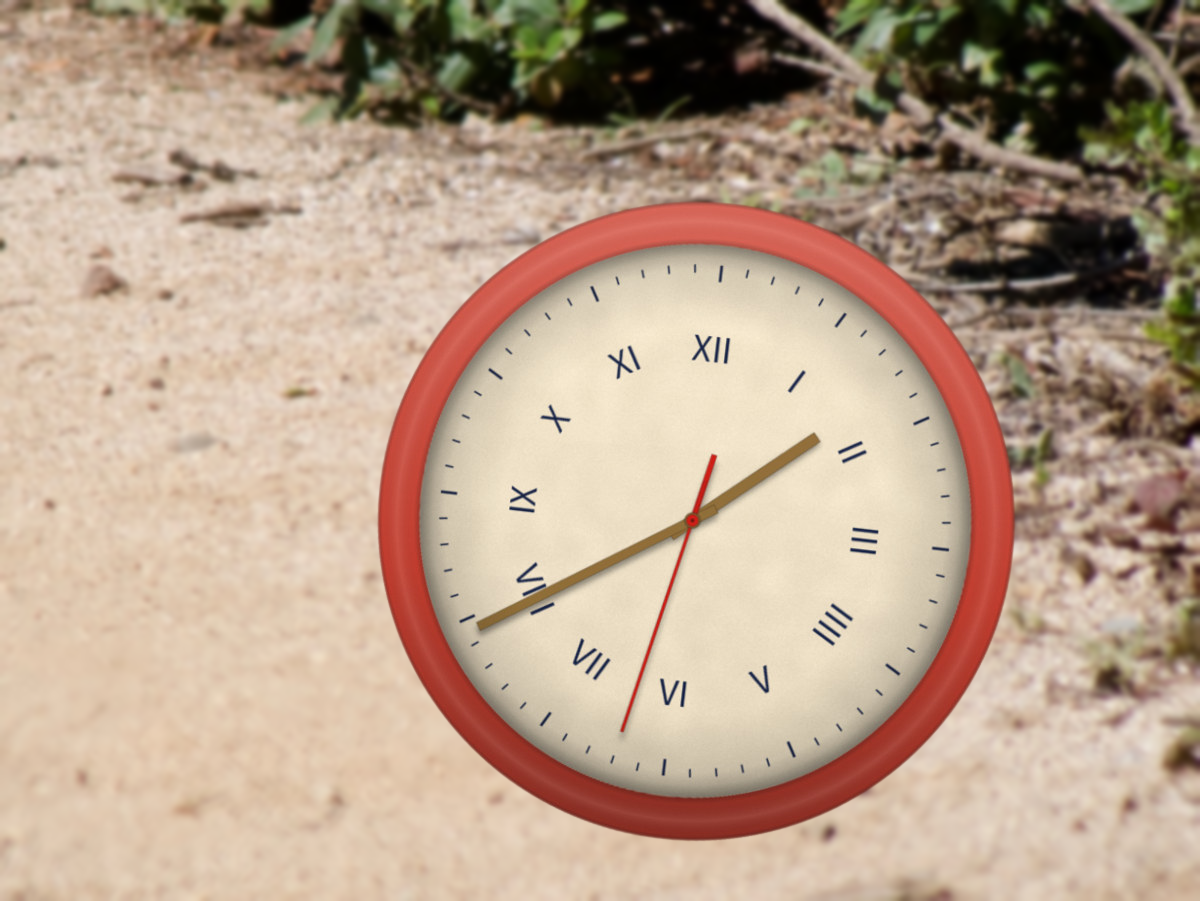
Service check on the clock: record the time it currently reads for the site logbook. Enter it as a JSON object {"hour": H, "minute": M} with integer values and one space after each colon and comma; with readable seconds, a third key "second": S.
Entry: {"hour": 1, "minute": 39, "second": 32}
